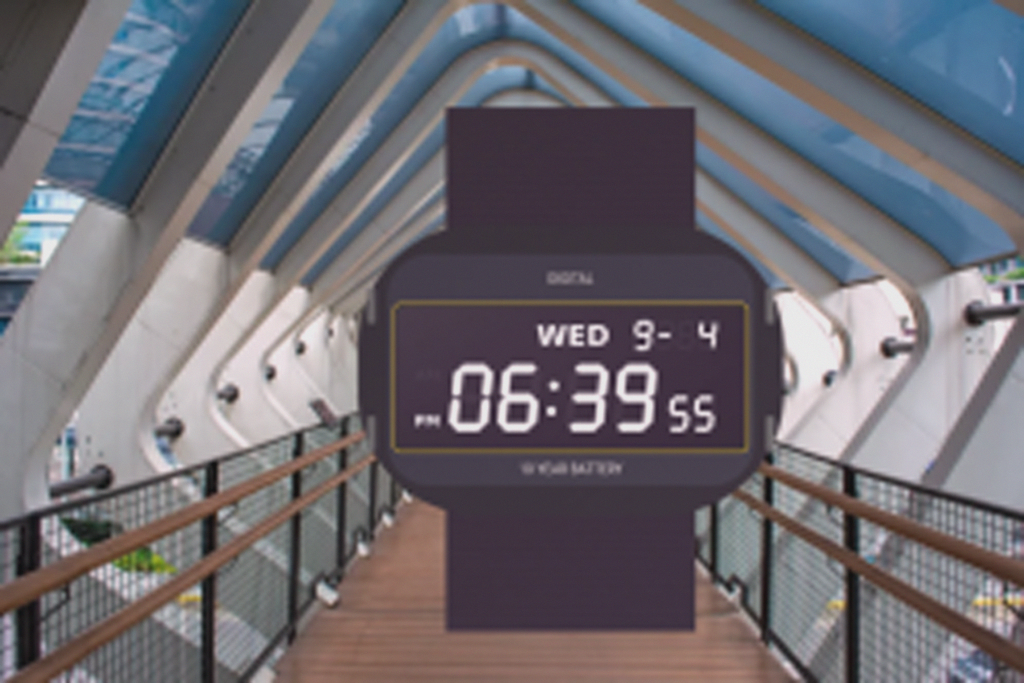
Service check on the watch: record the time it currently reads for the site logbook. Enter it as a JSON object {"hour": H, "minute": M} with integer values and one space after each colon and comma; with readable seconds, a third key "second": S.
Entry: {"hour": 6, "minute": 39, "second": 55}
